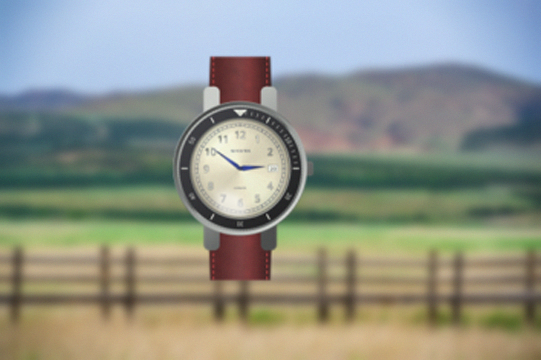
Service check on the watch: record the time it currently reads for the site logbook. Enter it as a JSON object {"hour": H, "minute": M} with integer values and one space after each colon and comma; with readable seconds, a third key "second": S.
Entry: {"hour": 2, "minute": 51}
